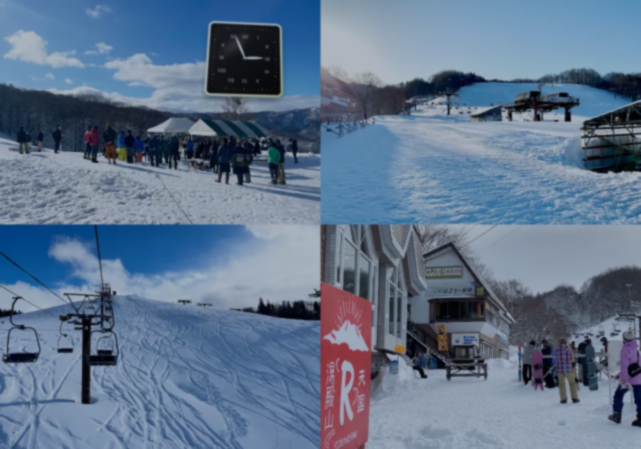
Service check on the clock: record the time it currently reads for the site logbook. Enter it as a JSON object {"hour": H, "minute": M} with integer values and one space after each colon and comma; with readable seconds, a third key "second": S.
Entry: {"hour": 2, "minute": 56}
